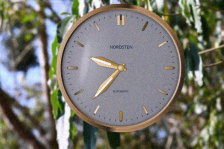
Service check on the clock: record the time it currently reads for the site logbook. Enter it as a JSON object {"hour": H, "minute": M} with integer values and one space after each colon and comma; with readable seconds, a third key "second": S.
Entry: {"hour": 9, "minute": 37}
